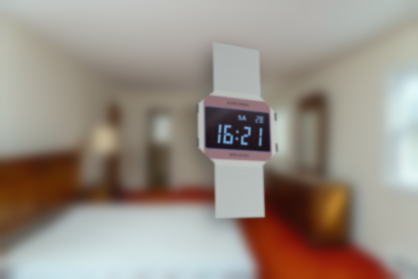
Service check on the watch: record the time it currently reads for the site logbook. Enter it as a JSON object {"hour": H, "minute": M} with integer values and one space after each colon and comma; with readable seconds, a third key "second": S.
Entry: {"hour": 16, "minute": 21}
